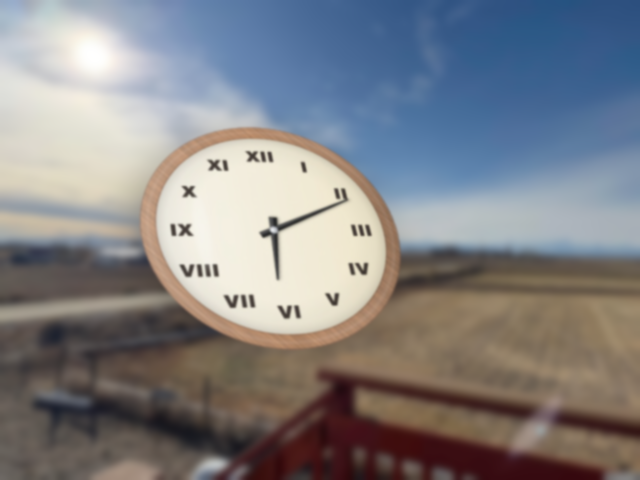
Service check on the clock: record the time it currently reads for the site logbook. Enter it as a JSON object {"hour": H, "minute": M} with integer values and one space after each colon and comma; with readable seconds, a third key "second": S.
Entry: {"hour": 6, "minute": 11}
